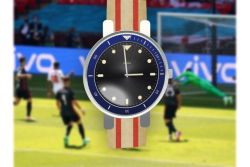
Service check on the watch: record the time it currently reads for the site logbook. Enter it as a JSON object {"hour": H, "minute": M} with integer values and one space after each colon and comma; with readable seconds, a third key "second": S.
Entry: {"hour": 2, "minute": 59}
